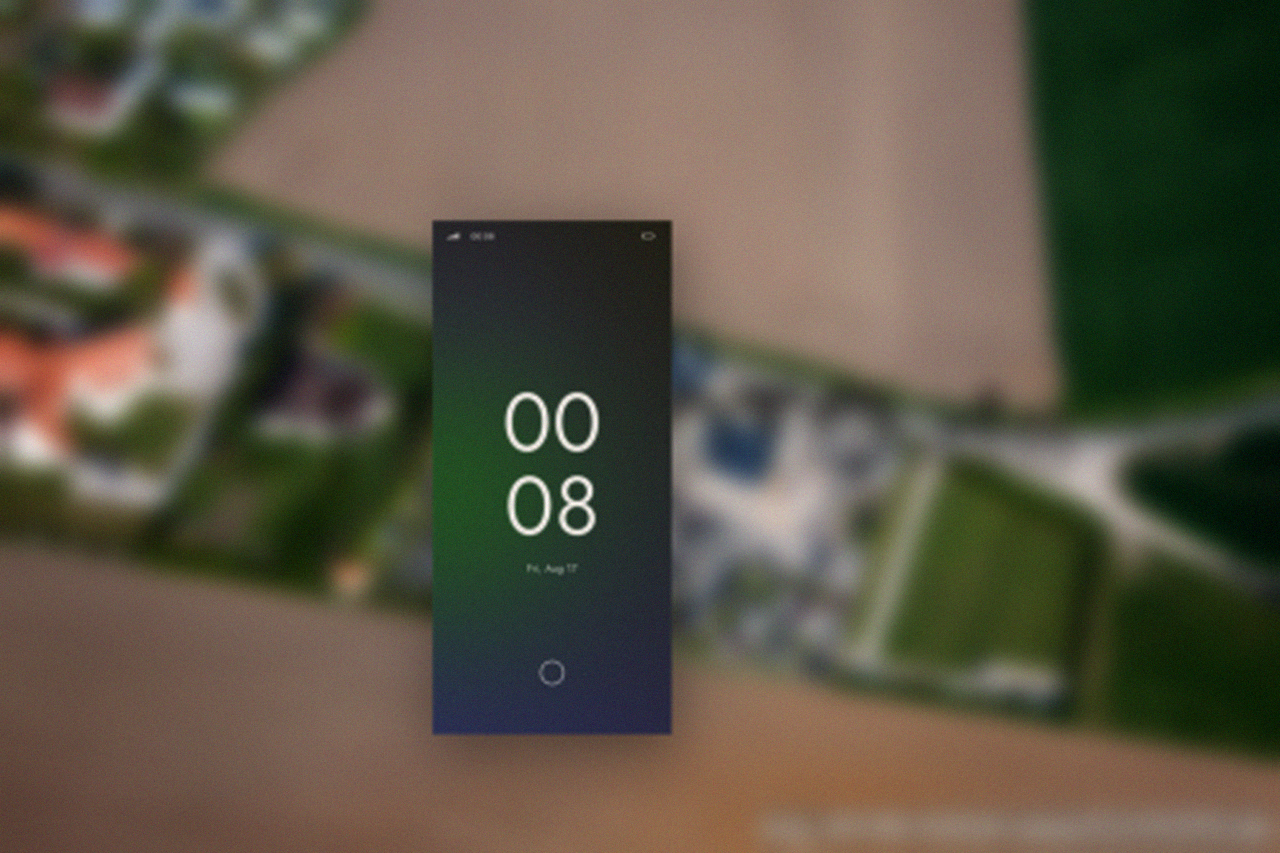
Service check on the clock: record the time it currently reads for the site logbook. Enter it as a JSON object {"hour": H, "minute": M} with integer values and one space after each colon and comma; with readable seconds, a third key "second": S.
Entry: {"hour": 0, "minute": 8}
